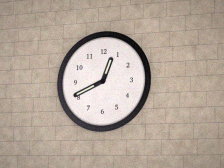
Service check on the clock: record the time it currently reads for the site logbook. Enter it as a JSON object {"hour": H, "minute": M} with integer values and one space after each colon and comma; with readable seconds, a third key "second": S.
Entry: {"hour": 12, "minute": 41}
